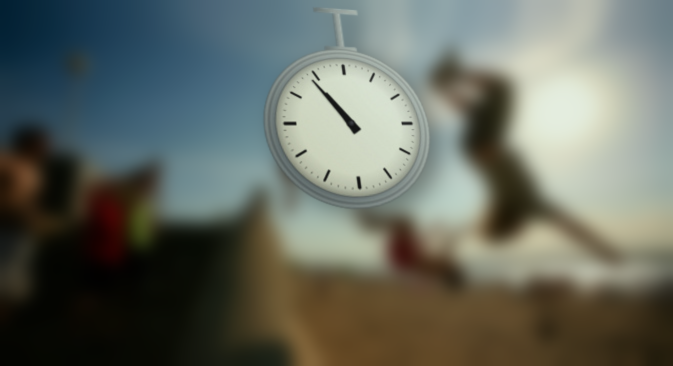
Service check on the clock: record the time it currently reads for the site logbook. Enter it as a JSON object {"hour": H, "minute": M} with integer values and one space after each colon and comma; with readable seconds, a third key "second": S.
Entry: {"hour": 10, "minute": 54}
